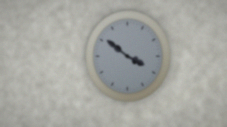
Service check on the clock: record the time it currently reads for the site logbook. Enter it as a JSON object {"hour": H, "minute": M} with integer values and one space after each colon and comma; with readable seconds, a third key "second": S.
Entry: {"hour": 3, "minute": 51}
